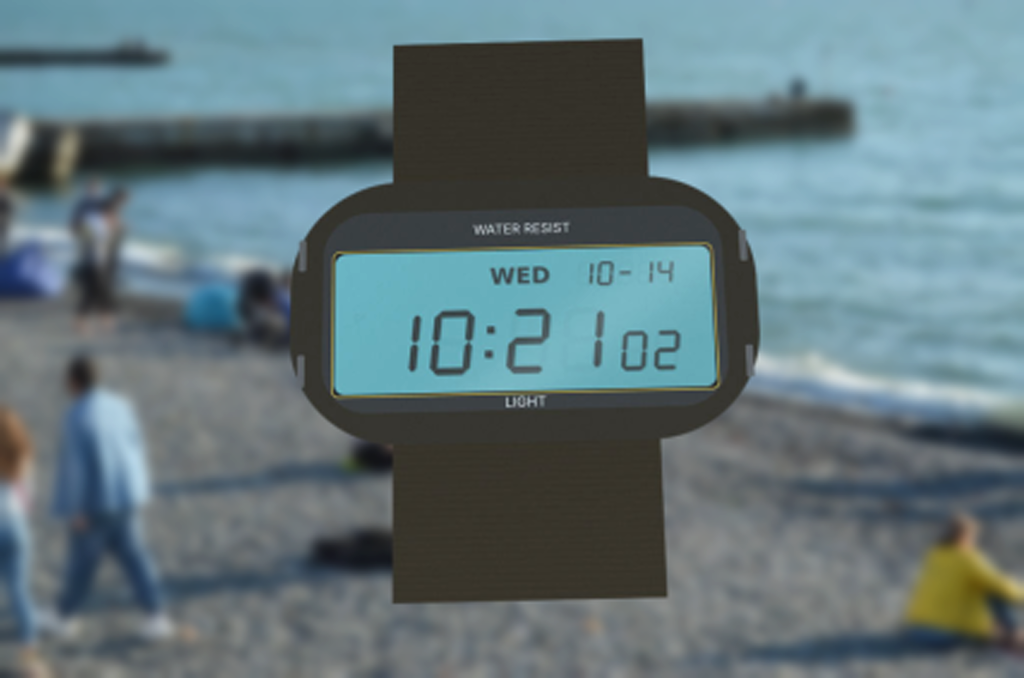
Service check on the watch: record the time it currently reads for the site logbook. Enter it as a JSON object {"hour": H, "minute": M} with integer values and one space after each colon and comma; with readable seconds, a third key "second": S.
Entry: {"hour": 10, "minute": 21, "second": 2}
